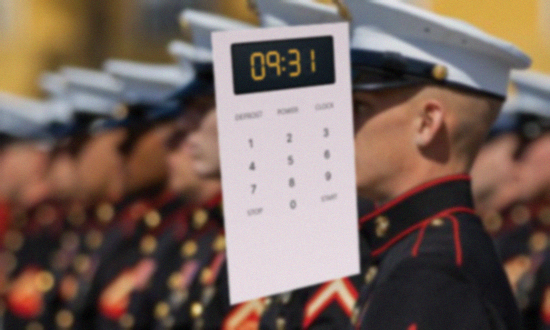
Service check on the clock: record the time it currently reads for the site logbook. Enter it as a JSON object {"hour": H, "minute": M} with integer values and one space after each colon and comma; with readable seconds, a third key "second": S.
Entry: {"hour": 9, "minute": 31}
